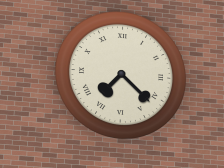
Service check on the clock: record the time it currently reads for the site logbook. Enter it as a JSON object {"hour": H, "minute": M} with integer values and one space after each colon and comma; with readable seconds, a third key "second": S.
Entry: {"hour": 7, "minute": 22}
